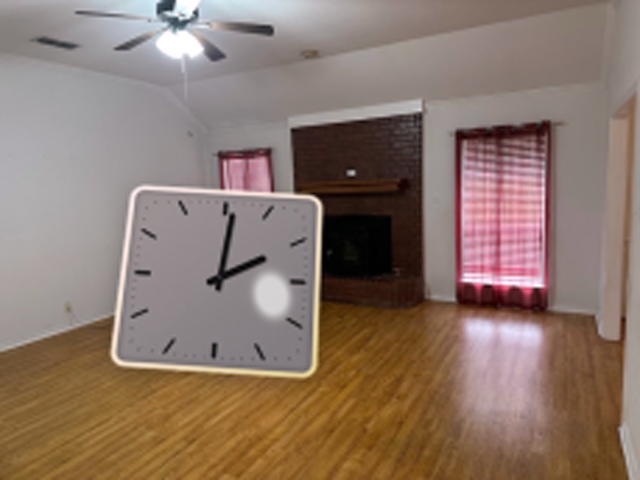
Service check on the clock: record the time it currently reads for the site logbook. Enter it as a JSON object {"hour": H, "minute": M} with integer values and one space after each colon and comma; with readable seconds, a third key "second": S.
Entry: {"hour": 2, "minute": 1}
